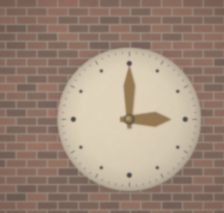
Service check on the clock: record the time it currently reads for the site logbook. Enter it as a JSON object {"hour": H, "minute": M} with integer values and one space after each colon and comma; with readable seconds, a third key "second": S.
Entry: {"hour": 3, "minute": 0}
